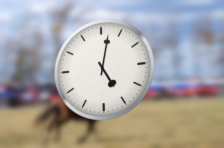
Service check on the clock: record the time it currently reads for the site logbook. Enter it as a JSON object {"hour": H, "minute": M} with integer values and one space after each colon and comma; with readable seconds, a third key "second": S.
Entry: {"hour": 5, "minute": 2}
